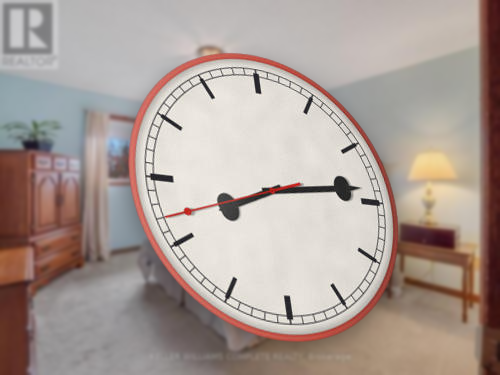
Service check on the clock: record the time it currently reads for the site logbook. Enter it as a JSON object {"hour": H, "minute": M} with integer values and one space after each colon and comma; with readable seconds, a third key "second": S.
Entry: {"hour": 8, "minute": 13, "second": 42}
